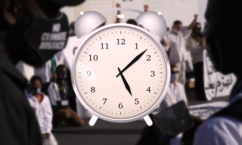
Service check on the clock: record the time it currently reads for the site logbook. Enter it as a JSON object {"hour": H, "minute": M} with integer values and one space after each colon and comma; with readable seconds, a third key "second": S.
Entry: {"hour": 5, "minute": 8}
